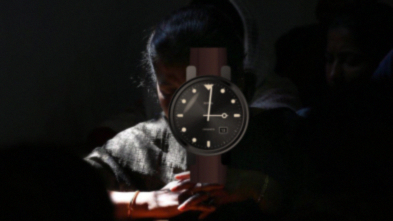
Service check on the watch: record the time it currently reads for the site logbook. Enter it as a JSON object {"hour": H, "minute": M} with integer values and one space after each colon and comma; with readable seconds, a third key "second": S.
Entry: {"hour": 3, "minute": 1}
